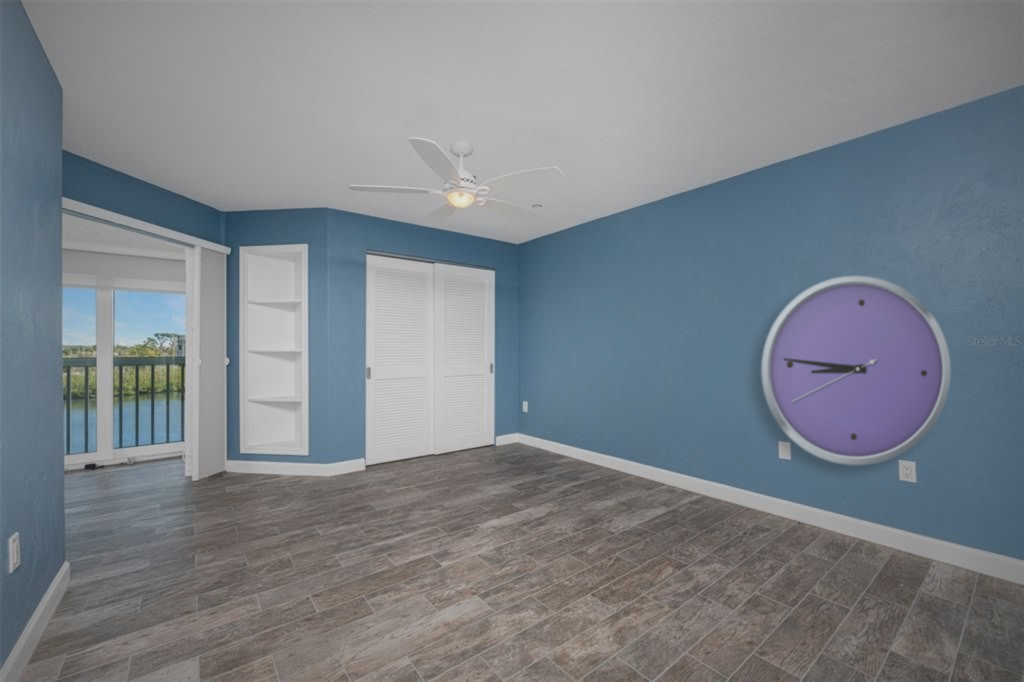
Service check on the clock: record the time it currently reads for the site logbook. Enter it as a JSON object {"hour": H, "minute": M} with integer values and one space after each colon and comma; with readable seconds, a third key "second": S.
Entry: {"hour": 8, "minute": 45, "second": 40}
